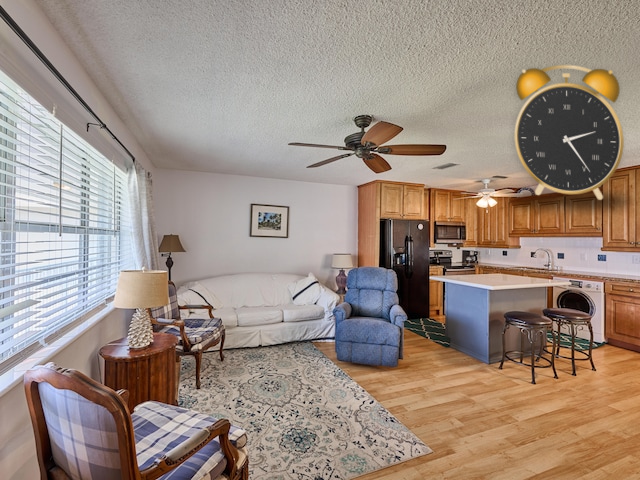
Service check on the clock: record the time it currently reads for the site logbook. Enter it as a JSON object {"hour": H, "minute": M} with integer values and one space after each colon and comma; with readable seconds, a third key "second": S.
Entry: {"hour": 2, "minute": 24}
